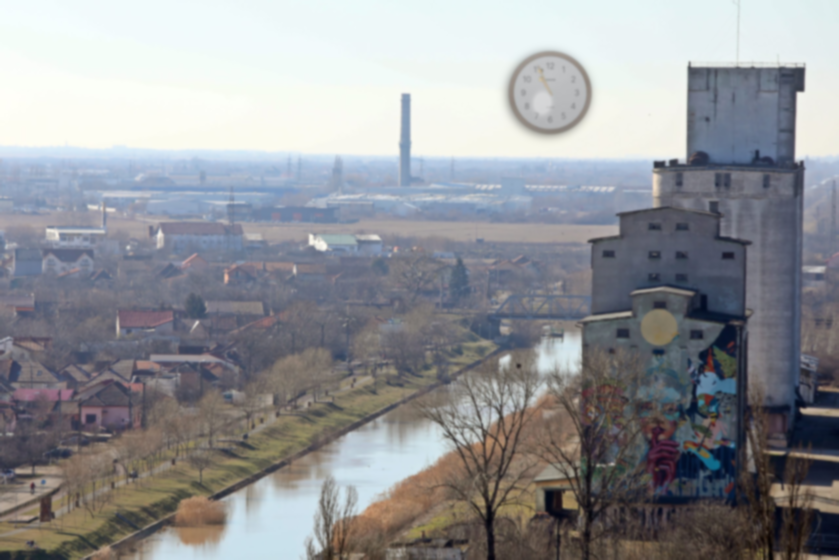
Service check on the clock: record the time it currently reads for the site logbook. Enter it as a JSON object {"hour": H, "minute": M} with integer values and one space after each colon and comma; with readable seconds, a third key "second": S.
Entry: {"hour": 10, "minute": 56}
